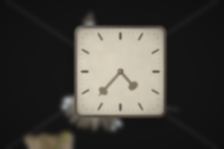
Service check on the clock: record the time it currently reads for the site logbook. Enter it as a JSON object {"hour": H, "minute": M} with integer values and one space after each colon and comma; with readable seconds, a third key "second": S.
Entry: {"hour": 4, "minute": 37}
